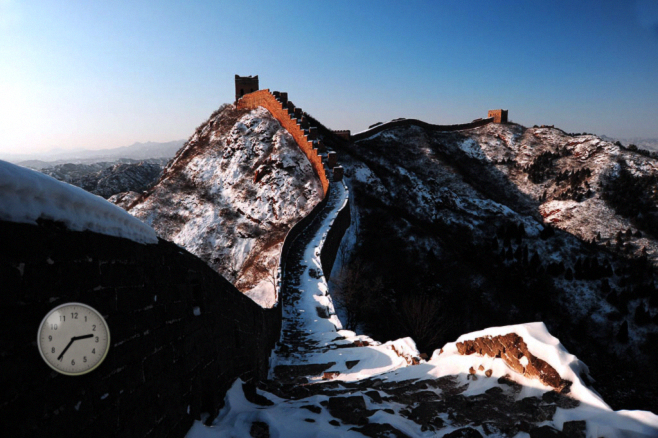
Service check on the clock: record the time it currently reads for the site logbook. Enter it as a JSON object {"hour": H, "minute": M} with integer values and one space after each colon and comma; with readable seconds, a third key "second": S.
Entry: {"hour": 2, "minute": 36}
